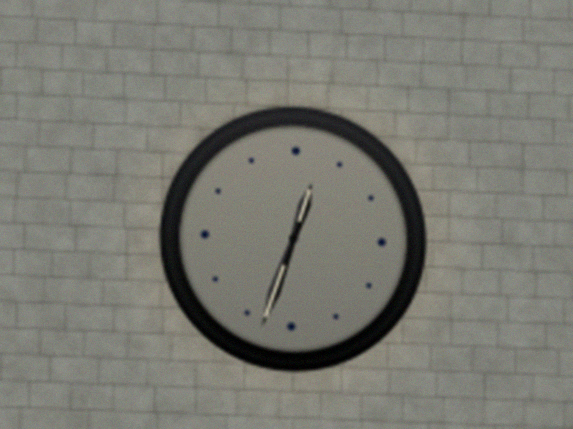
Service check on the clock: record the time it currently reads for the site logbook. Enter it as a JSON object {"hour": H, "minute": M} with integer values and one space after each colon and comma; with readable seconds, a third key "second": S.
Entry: {"hour": 12, "minute": 33}
